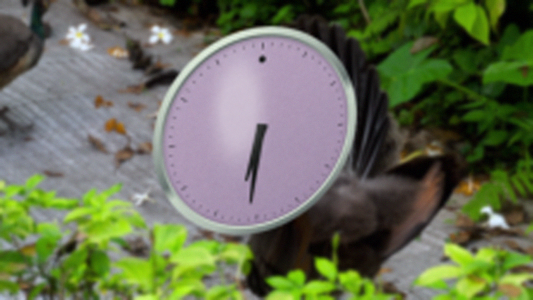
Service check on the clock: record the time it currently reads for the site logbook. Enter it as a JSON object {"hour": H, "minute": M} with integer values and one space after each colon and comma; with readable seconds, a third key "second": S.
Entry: {"hour": 6, "minute": 31}
